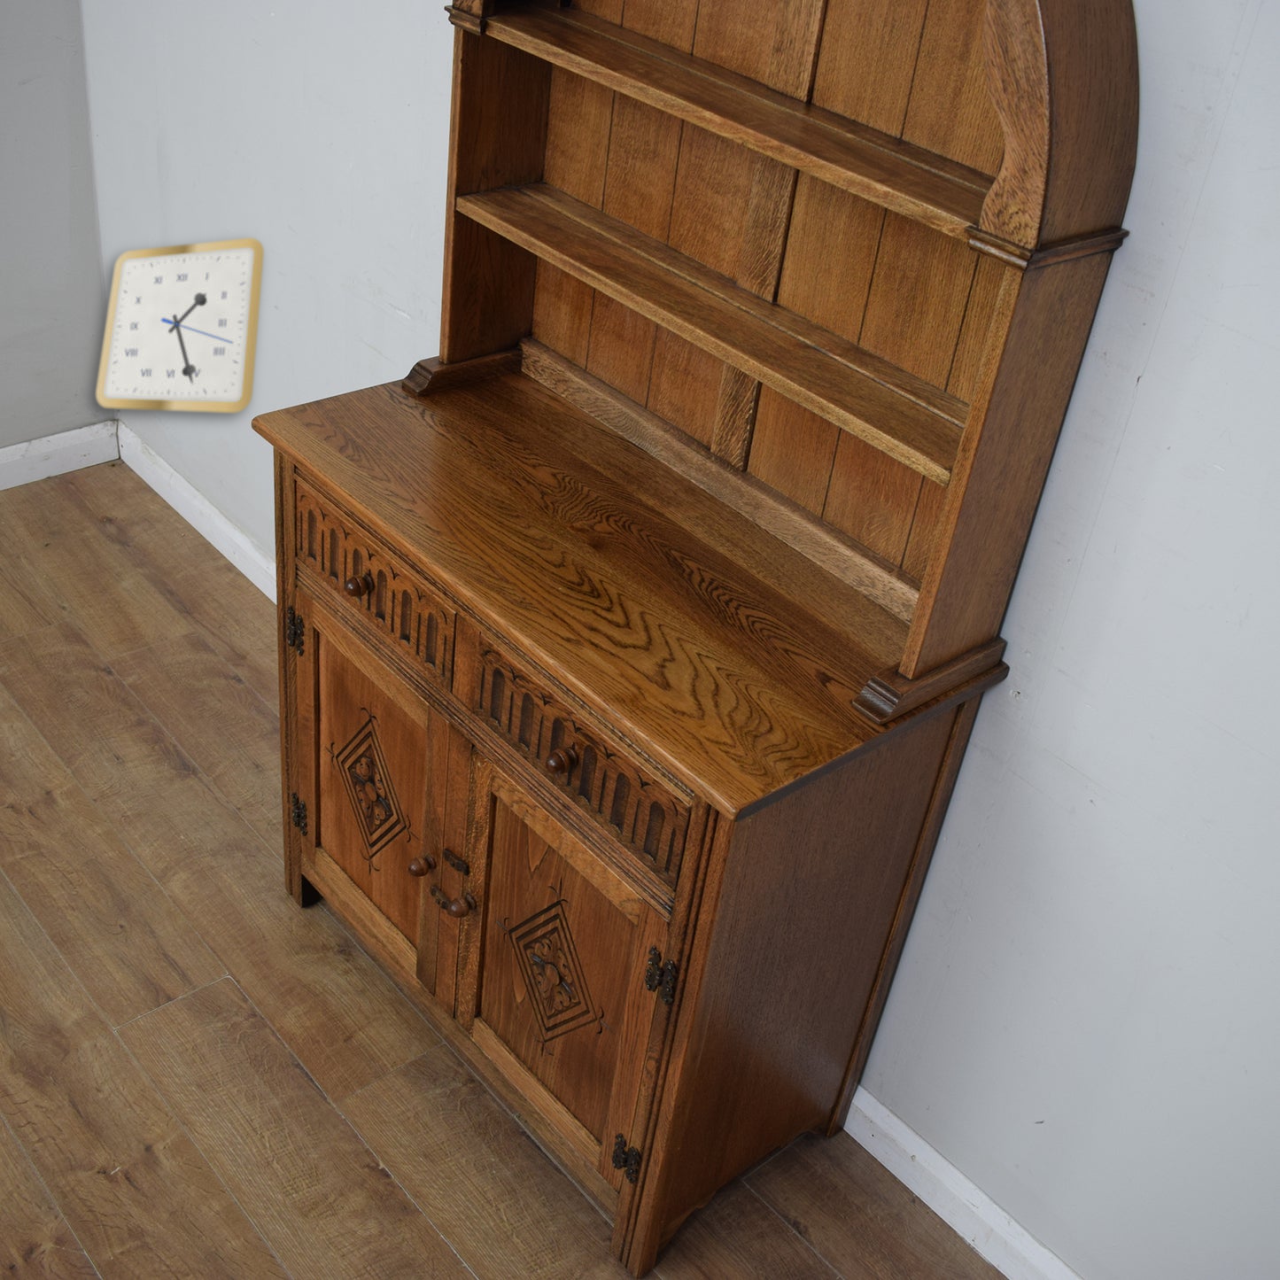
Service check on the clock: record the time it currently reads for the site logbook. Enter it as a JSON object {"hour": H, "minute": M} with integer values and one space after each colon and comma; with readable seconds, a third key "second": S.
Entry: {"hour": 1, "minute": 26, "second": 18}
